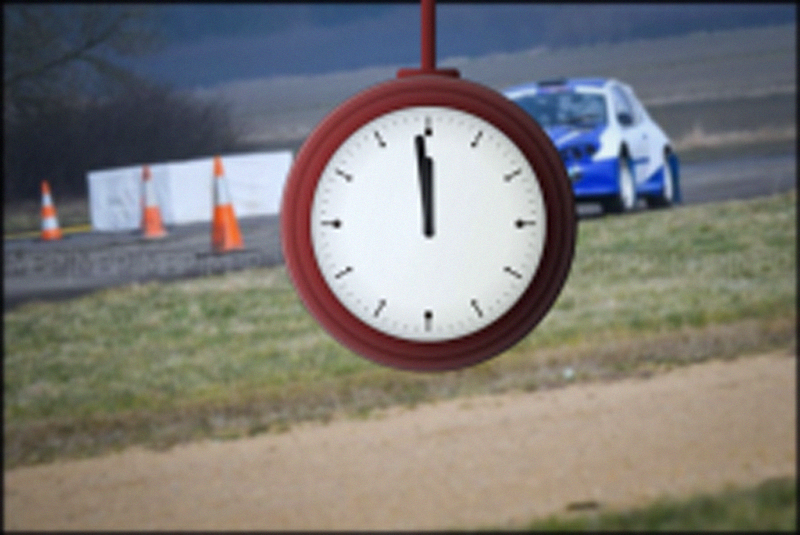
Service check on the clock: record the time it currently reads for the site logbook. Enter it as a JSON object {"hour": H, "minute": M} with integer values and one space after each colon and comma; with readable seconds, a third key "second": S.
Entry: {"hour": 11, "minute": 59}
